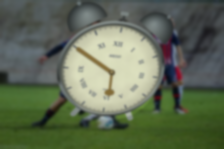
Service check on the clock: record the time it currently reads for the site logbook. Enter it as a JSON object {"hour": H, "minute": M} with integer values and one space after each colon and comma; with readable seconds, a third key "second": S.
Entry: {"hour": 5, "minute": 50}
